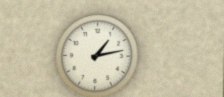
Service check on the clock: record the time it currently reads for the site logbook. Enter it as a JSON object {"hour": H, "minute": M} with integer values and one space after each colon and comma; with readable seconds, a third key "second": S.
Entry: {"hour": 1, "minute": 13}
